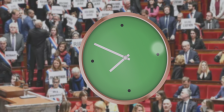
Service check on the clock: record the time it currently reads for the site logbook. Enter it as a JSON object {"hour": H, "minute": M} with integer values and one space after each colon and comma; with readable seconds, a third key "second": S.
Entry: {"hour": 7, "minute": 50}
